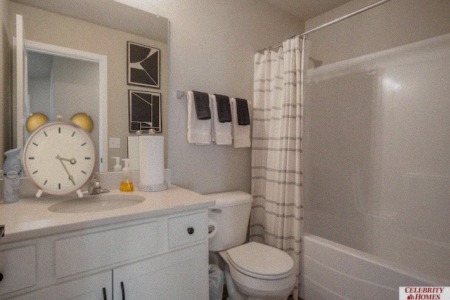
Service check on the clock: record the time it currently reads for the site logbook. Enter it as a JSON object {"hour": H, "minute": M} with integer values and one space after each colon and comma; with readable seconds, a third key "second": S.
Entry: {"hour": 3, "minute": 25}
